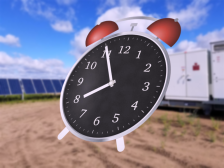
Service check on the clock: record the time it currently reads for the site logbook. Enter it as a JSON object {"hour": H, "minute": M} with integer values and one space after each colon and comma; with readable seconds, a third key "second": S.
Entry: {"hour": 7, "minute": 55}
